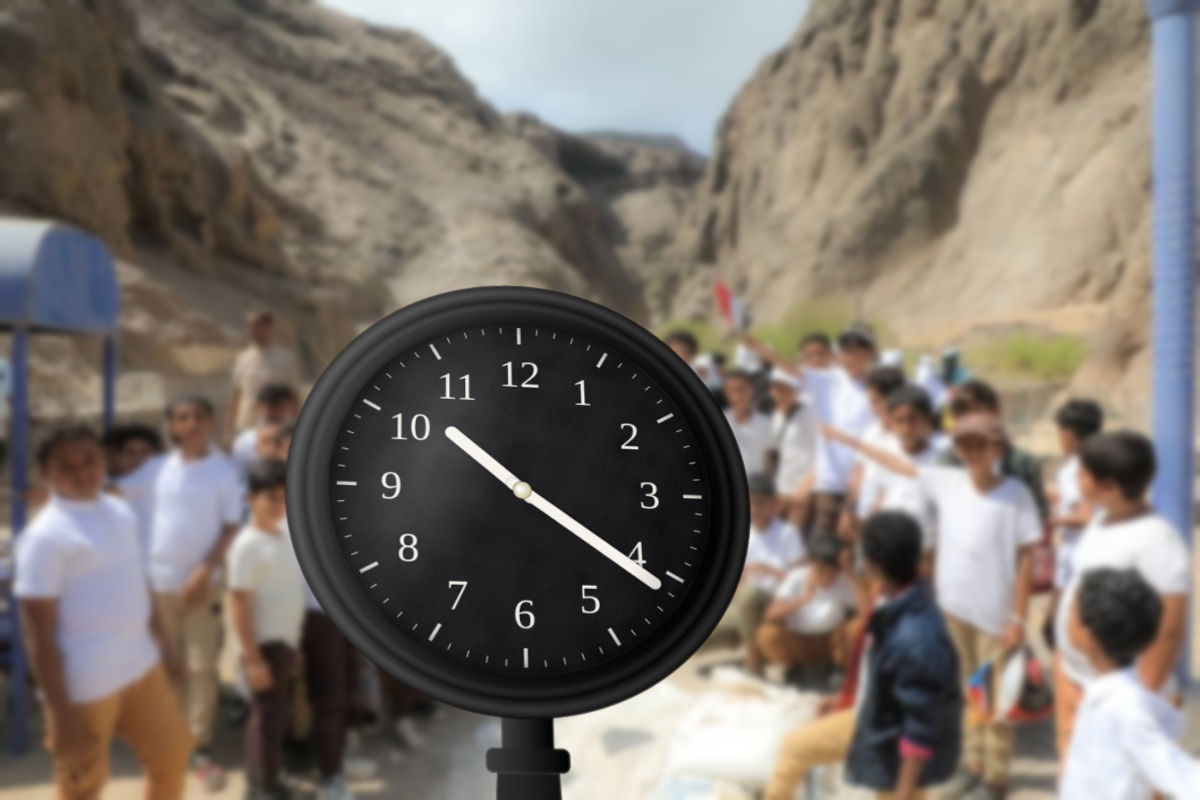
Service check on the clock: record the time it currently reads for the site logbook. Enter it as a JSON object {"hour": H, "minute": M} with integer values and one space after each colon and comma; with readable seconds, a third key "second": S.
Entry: {"hour": 10, "minute": 21}
